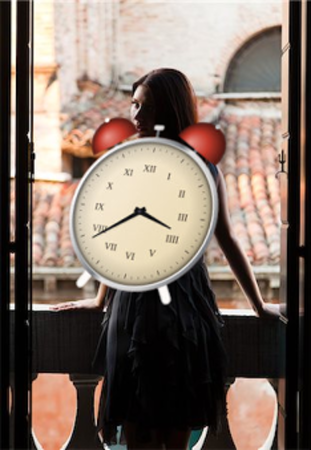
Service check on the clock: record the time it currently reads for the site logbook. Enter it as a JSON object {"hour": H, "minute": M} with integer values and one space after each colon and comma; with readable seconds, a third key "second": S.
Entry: {"hour": 3, "minute": 39}
